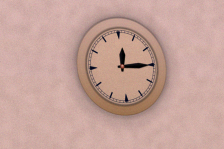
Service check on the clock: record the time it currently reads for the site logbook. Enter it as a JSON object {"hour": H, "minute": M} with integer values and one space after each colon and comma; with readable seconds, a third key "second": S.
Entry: {"hour": 12, "minute": 15}
